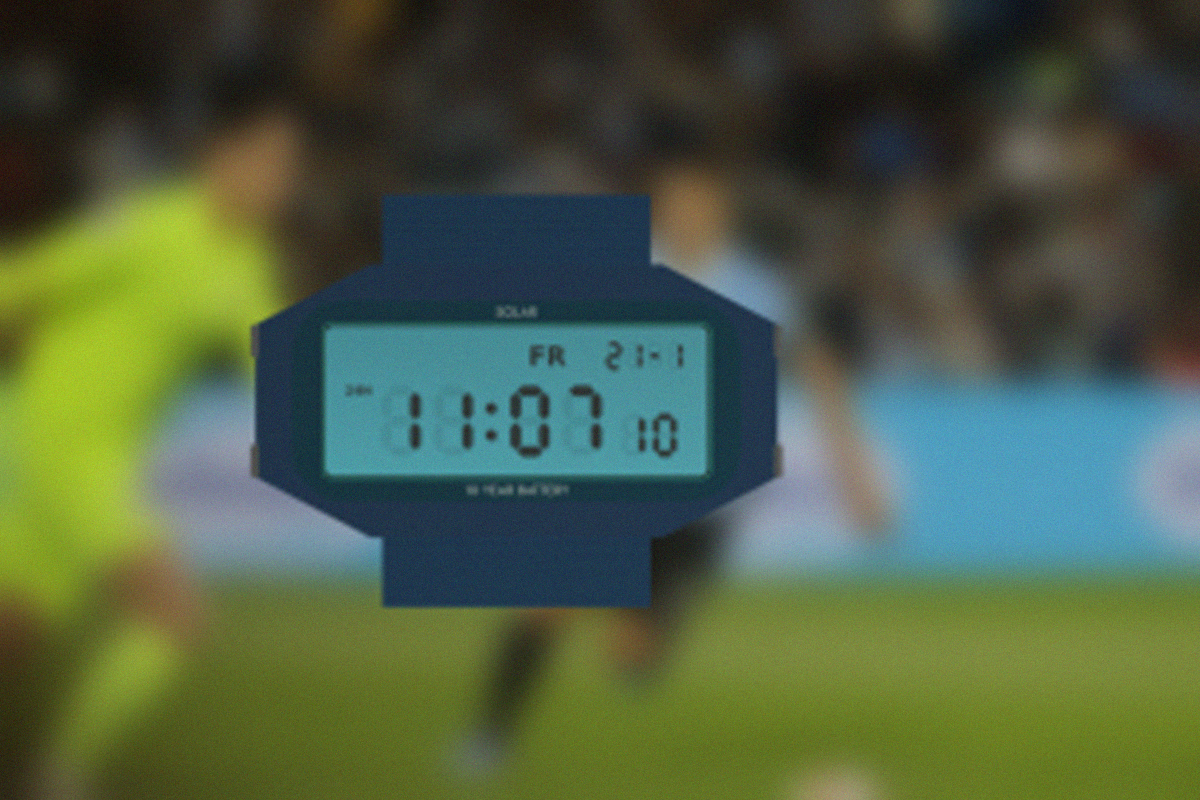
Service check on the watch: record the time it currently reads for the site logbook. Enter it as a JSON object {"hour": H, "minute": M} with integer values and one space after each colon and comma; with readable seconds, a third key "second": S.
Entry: {"hour": 11, "minute": 7, "second": 10}
